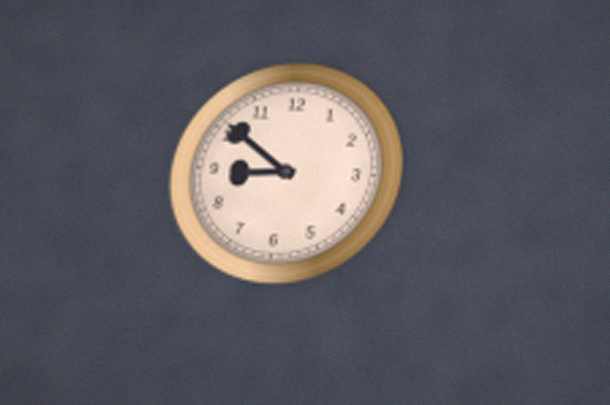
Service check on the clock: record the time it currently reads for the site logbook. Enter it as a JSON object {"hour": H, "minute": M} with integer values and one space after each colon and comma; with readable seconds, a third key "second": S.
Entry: {"hour": 8, "minute": 51}
